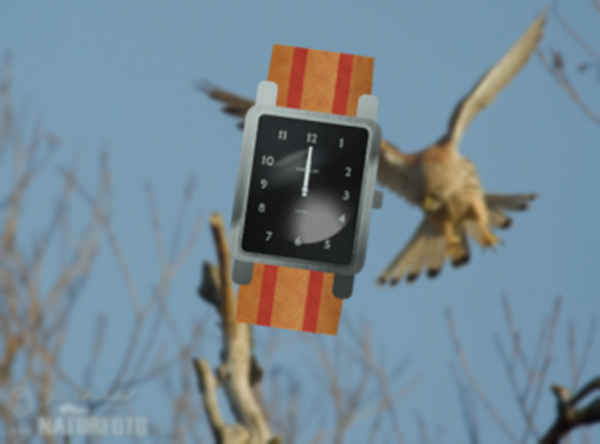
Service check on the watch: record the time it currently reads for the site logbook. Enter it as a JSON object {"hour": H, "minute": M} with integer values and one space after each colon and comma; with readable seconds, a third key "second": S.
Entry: {"hour": 12, "minute": 0}
